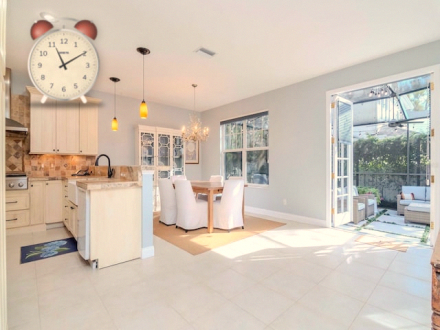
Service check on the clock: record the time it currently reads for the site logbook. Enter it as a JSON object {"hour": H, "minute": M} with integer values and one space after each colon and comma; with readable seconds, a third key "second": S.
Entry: {"hour": 11, "minute": 10}
